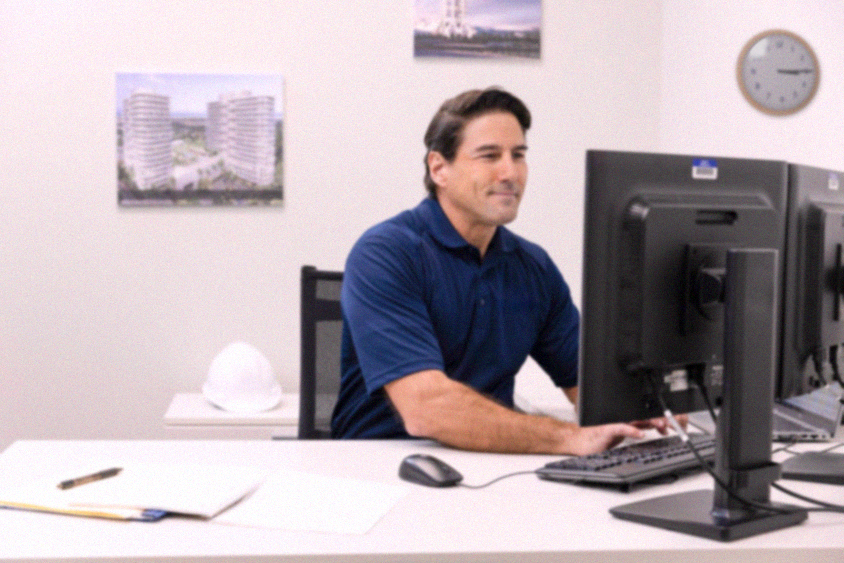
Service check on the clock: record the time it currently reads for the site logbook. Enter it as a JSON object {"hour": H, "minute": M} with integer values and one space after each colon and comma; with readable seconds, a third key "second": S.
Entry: {"hour": 3, "minute": 15}
